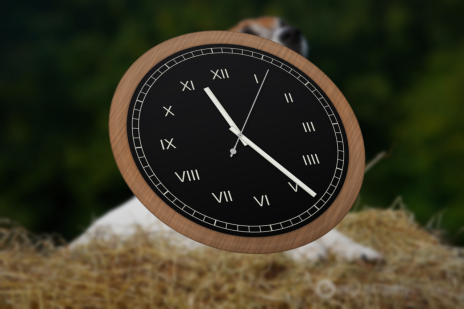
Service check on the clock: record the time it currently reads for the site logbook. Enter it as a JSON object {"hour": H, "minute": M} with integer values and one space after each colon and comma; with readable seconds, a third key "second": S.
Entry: {"hour": 11, "minute": 24, "second": 6}
